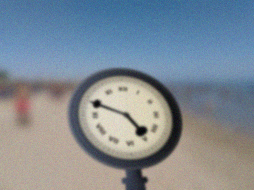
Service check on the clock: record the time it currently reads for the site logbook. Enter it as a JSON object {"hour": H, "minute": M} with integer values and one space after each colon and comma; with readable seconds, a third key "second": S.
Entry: {"hour": 4, "minute": 49}
